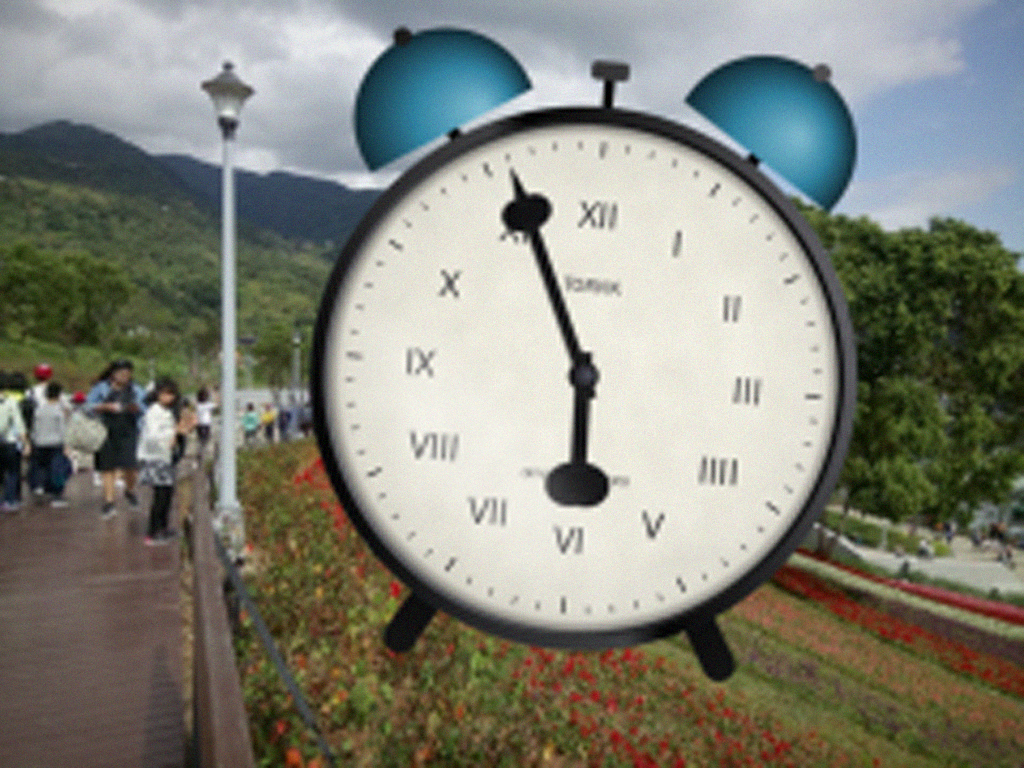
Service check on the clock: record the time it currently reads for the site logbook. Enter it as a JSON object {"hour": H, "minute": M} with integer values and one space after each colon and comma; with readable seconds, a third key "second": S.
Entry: {"hour": 5, "minute": 56}
